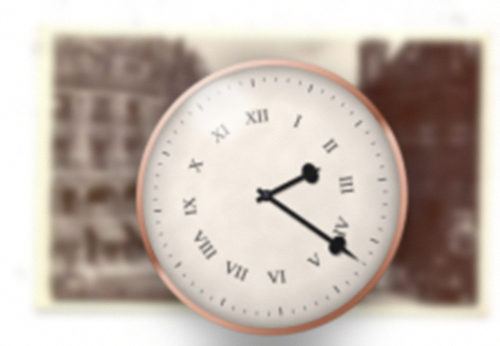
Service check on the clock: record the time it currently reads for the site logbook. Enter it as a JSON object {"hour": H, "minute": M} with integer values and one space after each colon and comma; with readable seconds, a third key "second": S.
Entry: {"hour": 2, "minute": 22}
